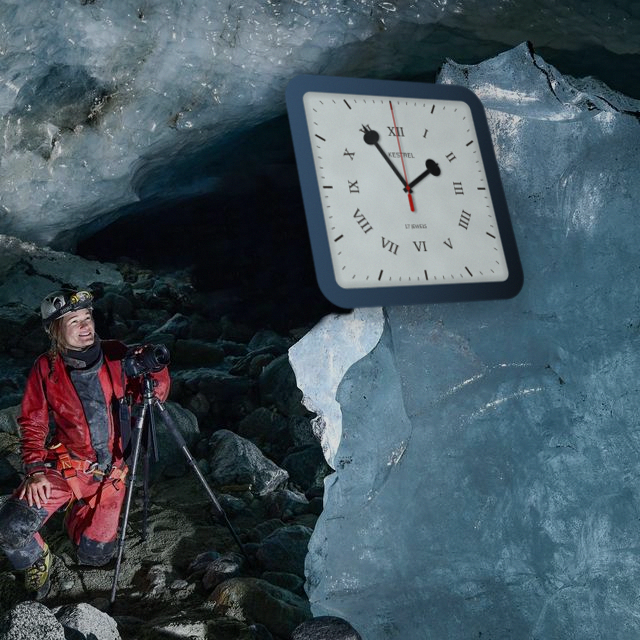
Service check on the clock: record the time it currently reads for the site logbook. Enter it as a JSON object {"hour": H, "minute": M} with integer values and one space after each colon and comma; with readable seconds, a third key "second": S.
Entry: {"hour": 1, "minute": 55, "second": 0}
